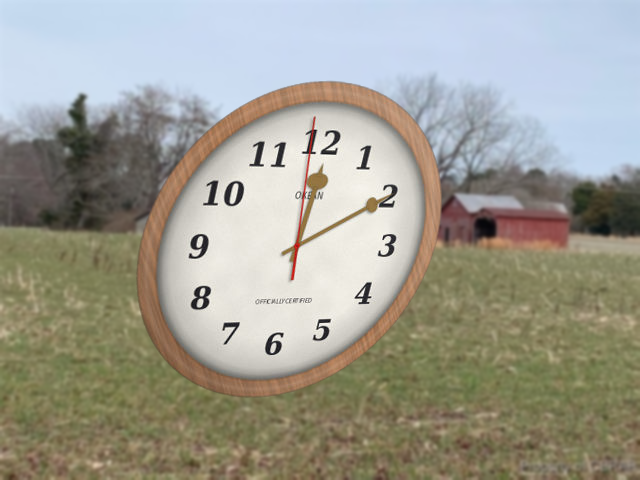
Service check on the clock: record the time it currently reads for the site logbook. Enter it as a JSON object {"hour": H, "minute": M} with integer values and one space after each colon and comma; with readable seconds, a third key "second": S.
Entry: {"hour": 12, "minute": 9, "second": 59}
